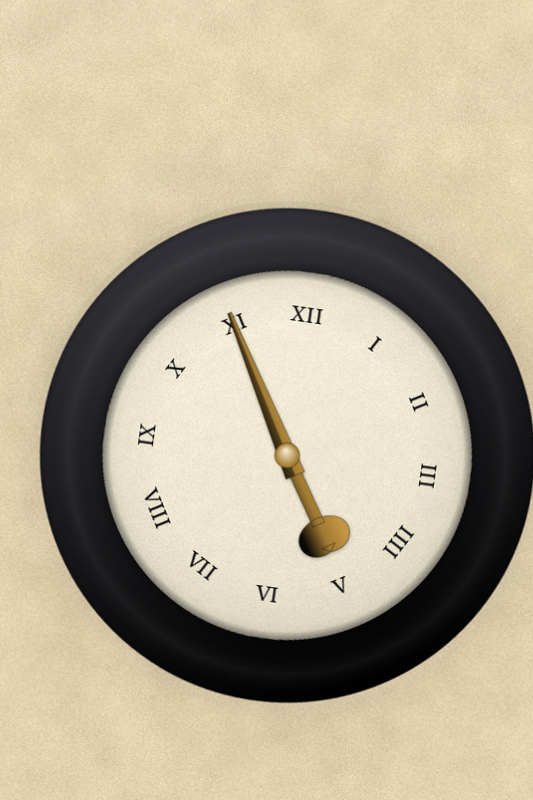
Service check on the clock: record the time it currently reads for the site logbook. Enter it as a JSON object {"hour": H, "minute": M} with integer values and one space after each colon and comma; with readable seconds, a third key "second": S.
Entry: {"hour": 4, "minute": 55}
